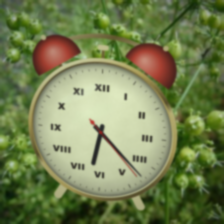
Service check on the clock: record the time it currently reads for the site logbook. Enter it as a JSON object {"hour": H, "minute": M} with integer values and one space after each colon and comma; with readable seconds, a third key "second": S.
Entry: {"hour": 6, "minute": 22, "second": 23}
